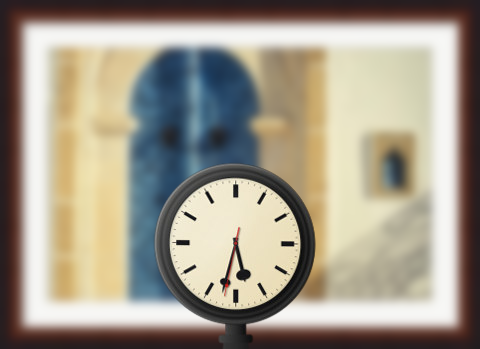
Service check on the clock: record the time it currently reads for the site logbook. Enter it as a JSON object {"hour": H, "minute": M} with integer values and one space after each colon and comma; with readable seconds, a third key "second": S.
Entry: {"hour": 5, "minute": 32, "second": 32}
